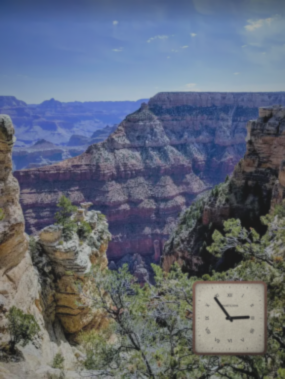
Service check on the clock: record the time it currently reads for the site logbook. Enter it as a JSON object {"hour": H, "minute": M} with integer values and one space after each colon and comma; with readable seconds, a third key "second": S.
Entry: {"hour": 2, "minute": 54}
